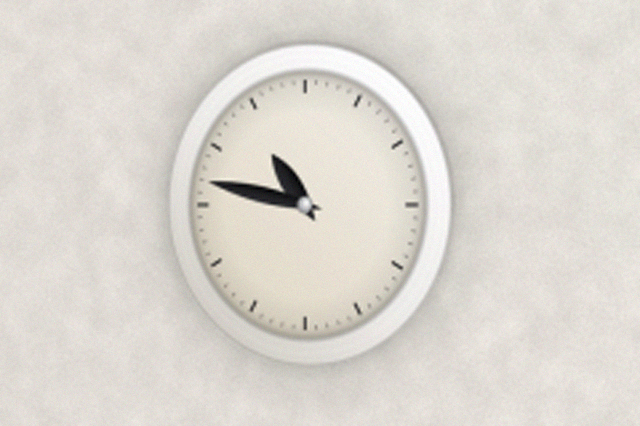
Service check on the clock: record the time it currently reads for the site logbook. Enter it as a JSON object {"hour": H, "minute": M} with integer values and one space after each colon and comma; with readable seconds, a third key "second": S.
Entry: {"hour": 10, "minute": 47}
